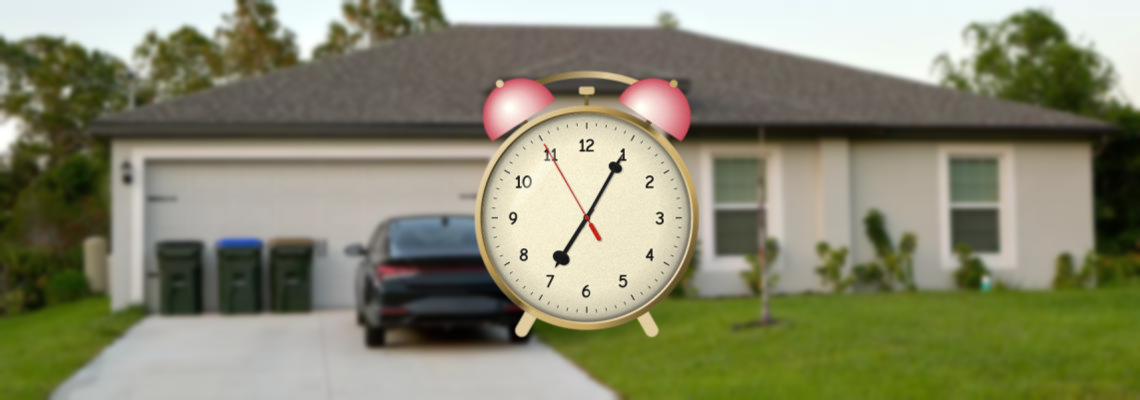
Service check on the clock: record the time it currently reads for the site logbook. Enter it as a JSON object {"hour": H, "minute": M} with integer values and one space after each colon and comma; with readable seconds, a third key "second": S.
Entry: {"hour": 7, "minute": 4, "second": 55}
